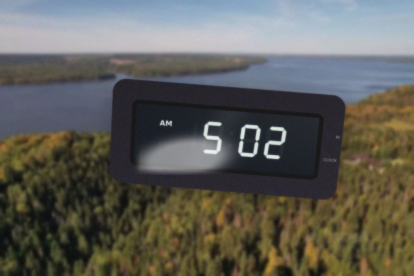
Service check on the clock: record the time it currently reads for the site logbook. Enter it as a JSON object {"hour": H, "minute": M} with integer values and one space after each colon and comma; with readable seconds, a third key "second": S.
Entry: {"hour": 5, "minute": 2}
